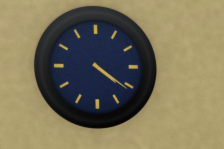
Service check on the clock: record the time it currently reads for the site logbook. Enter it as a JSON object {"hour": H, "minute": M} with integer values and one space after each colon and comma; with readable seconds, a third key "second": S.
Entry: {"hour": 4, "minute": 21}
